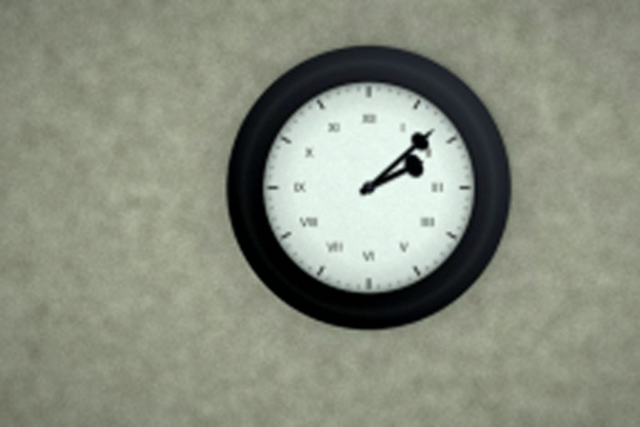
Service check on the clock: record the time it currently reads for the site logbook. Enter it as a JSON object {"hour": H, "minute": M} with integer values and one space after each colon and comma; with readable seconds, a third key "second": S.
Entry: {"hour": 2, "minute": 8}
